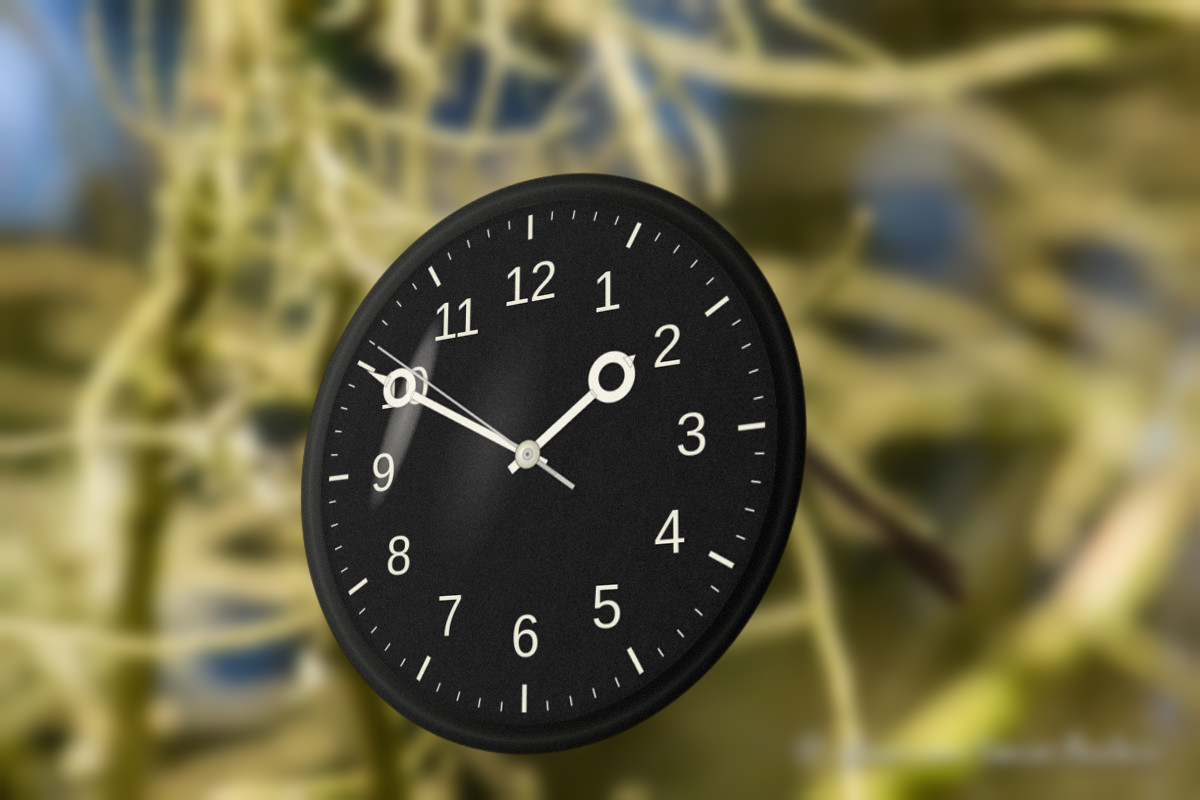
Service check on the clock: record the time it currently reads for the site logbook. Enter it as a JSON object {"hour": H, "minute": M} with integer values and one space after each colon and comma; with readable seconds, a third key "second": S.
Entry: {"hour": 1, "minute": 49, "second": 51}
